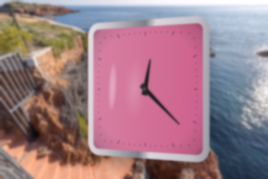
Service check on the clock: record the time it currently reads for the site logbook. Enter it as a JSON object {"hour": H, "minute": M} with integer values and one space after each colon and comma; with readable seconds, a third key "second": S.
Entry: {"hour": 12, "minute": 22}
